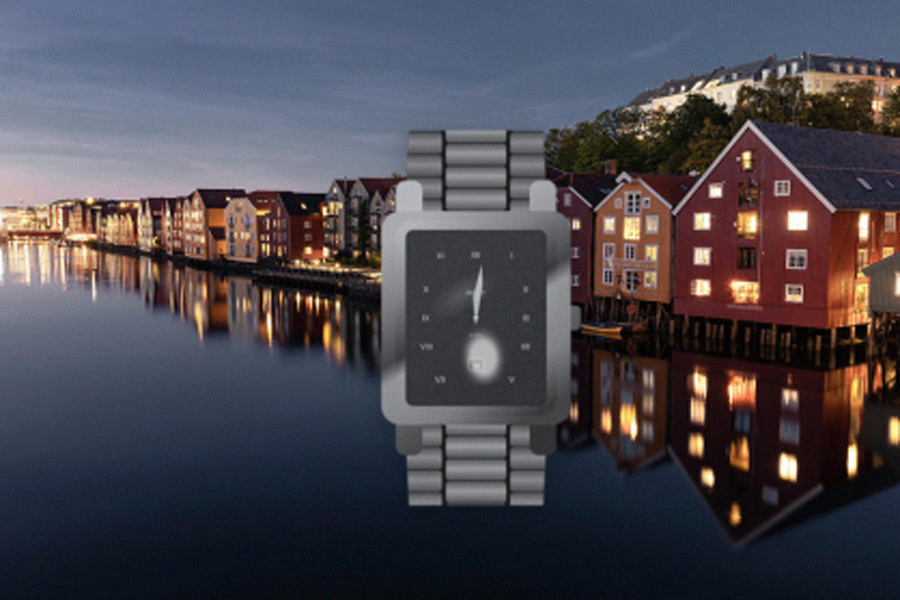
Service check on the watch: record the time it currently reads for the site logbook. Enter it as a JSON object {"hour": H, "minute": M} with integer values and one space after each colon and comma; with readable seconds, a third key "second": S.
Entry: {"hour": 12, "minute": 1}
